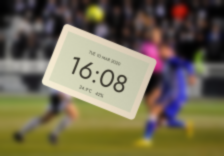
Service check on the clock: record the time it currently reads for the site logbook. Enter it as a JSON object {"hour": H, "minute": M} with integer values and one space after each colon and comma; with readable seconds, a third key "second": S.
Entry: {"hour": 16, "minute": 8}
